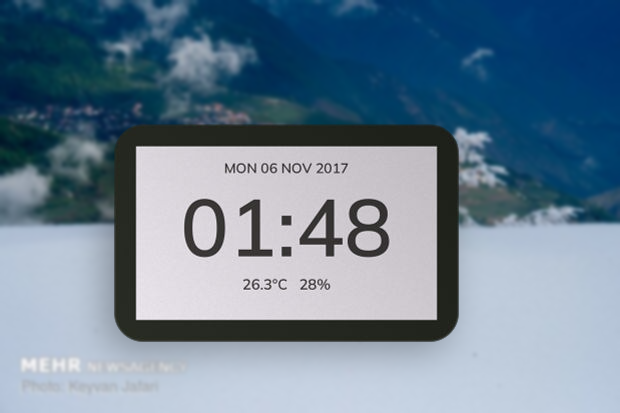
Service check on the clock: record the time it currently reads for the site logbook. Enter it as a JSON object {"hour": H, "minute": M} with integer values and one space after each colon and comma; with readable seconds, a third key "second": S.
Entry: {"hour": 1, "minute": 48}
